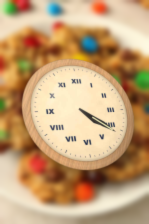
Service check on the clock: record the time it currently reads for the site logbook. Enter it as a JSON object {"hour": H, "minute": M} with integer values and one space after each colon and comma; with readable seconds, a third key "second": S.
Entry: {"hour": 4, "minute": 21}
